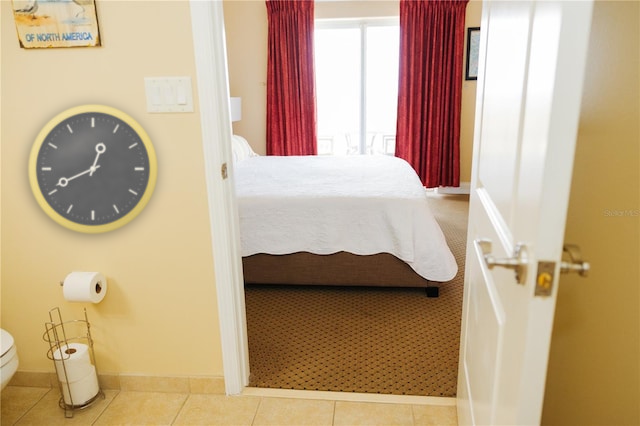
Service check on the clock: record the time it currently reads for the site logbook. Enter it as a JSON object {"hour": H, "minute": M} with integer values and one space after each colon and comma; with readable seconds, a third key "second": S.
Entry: {"hour": 12, "minute": 41}
